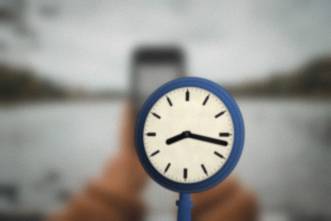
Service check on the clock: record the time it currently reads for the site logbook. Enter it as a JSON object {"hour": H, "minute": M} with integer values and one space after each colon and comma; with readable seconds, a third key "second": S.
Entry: {"hour": 8, "minute": 17}
